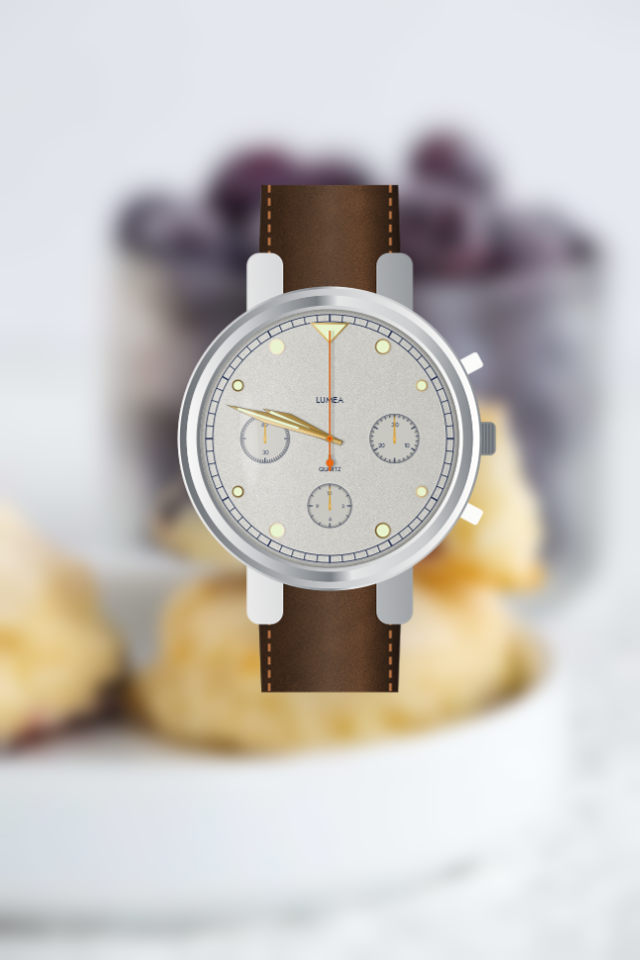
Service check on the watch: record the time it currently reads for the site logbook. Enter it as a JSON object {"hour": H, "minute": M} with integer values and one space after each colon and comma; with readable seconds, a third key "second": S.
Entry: {"hour": 9, "minute": 48}
